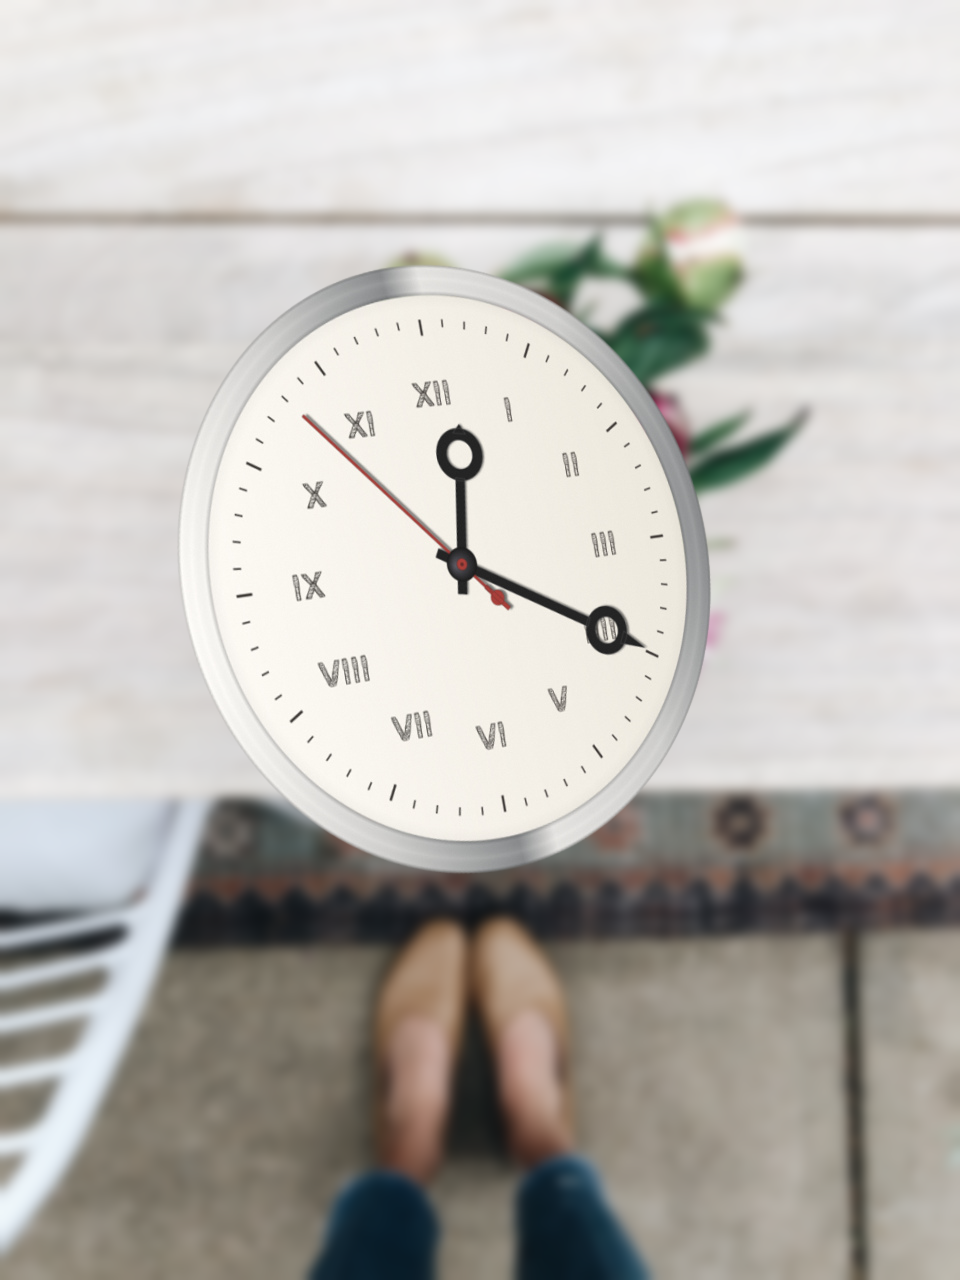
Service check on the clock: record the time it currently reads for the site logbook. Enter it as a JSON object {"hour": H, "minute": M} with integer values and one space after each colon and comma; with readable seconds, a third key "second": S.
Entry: {"hour": 12, "minute": 19, "second": 53}
